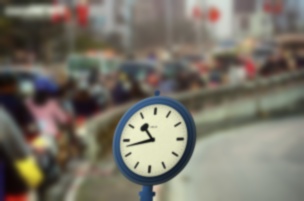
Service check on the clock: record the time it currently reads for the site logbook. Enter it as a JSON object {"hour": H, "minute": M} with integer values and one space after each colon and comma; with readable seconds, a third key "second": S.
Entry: {"hour": 10, "minute": 43}
